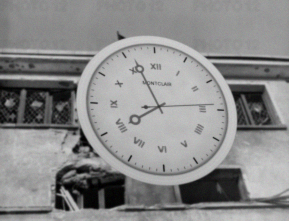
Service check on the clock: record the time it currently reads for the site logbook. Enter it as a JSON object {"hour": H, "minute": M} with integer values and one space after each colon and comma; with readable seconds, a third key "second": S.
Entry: {"hour": 7, "minute": 56, "second": 14}
